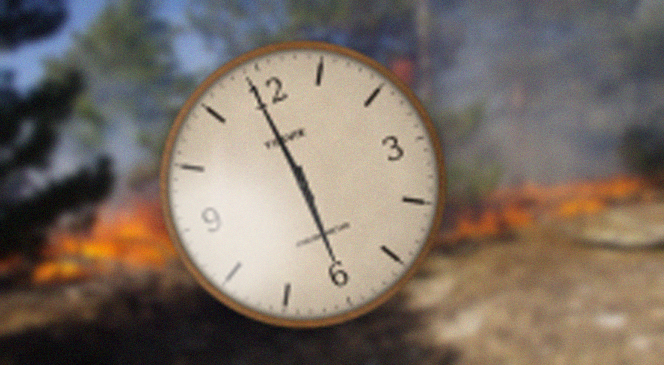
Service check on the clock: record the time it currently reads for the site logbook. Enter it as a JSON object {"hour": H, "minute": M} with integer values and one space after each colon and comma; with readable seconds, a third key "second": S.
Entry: {"hour": 5, "minute": 59}
